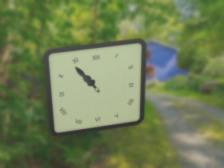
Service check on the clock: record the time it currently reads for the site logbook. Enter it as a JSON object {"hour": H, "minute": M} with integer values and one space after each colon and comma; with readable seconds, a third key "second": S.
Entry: {"hour": 10, "minute": 54}
